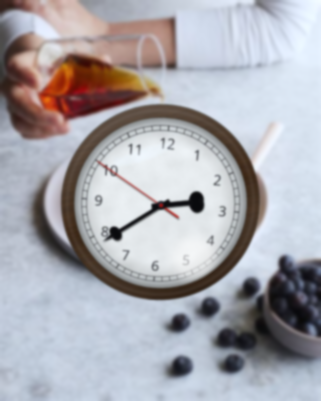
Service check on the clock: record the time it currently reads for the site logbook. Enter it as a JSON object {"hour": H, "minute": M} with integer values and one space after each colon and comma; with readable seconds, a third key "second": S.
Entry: {"hour": 2, "minute": 38, "second": 50}
